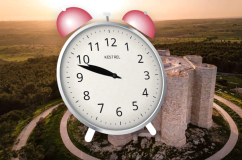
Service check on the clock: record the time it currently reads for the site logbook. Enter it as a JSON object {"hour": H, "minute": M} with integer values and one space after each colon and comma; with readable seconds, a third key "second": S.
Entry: {"hour": 9, "minute": 48}
